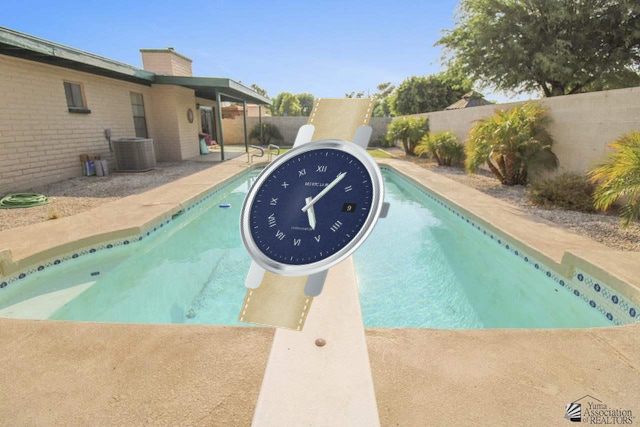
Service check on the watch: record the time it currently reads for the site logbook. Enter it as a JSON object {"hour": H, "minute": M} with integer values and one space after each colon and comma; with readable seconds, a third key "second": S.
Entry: {"hour": 5, "minute": 6}
